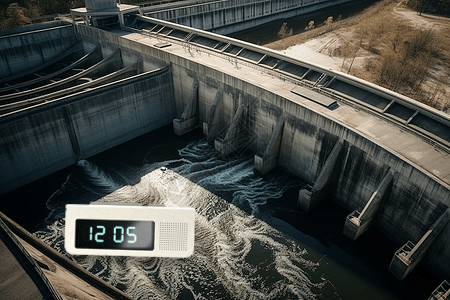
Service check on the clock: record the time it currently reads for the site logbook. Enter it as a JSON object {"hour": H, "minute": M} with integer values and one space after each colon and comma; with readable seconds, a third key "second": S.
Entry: {"hour": 12, "minute": 5}
